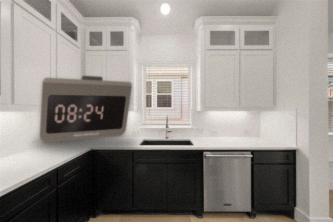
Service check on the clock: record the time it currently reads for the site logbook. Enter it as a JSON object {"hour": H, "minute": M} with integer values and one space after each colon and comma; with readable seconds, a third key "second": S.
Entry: {"hour": 8, "minute": 24}
